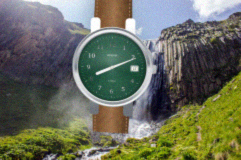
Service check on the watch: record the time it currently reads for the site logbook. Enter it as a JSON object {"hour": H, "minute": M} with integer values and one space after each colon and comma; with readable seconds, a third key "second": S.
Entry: {"hour": 8, "minute": 11}
